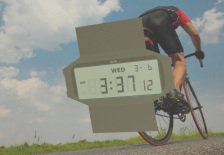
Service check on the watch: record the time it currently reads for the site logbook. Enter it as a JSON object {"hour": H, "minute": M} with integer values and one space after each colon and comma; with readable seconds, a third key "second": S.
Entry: {"hour": 3, "minute": 37, "second": 12}
